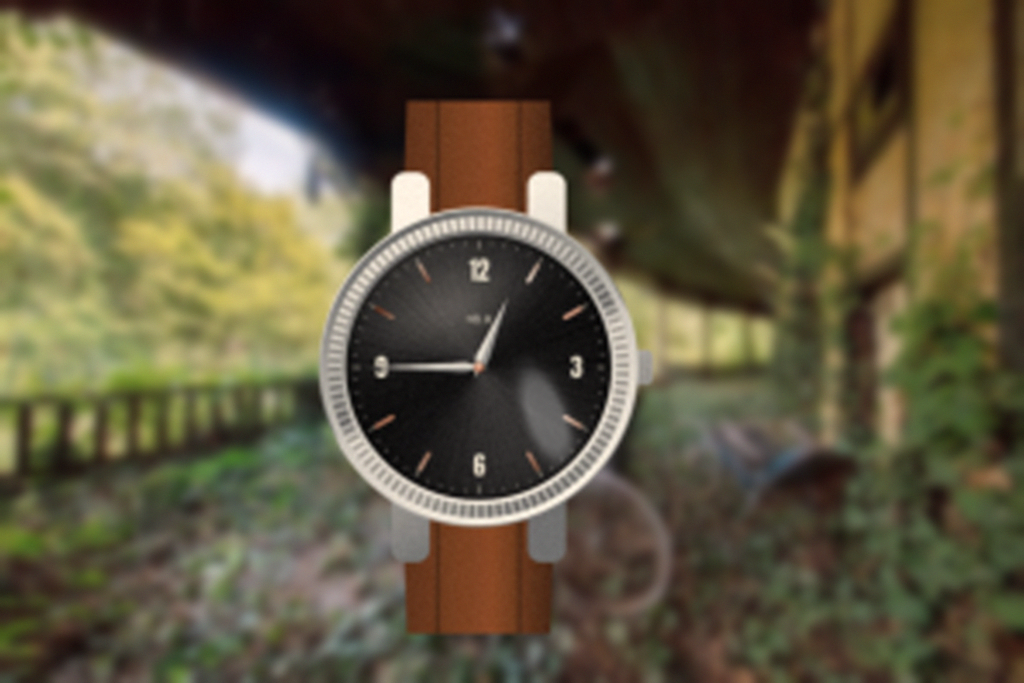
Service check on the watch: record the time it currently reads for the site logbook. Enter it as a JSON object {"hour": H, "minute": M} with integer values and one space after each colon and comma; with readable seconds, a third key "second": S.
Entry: {"hour": 12, "minute": 45}
